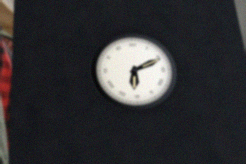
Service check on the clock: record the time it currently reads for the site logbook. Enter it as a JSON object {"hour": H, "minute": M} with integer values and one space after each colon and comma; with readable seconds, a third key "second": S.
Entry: {"hour": 6, "minute": 11}
